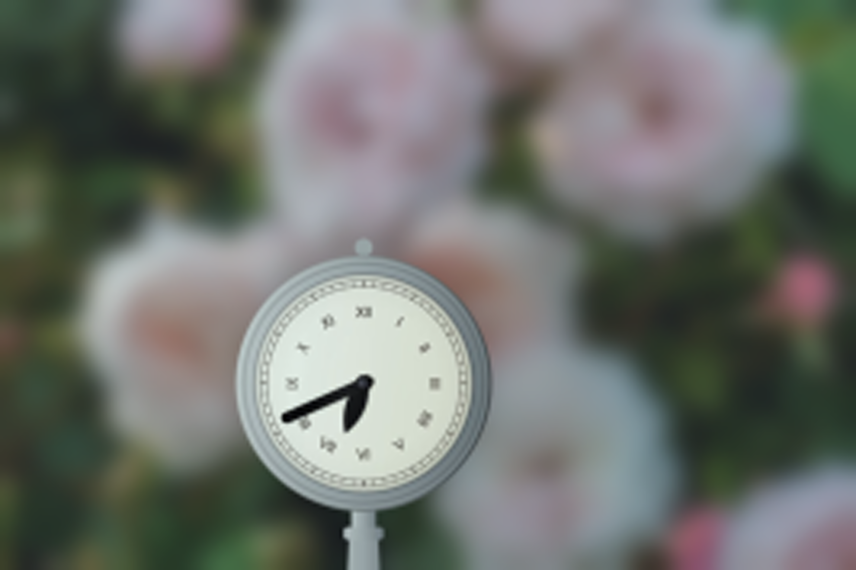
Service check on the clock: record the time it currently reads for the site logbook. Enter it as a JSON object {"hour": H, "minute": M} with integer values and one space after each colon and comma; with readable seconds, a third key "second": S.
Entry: {"hour": 6, "minute": 41}
